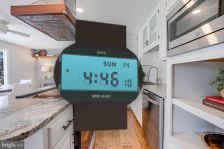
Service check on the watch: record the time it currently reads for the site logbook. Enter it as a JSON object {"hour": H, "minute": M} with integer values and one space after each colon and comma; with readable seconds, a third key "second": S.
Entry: {"hour": 4, "minute": 46, "second": 10}
